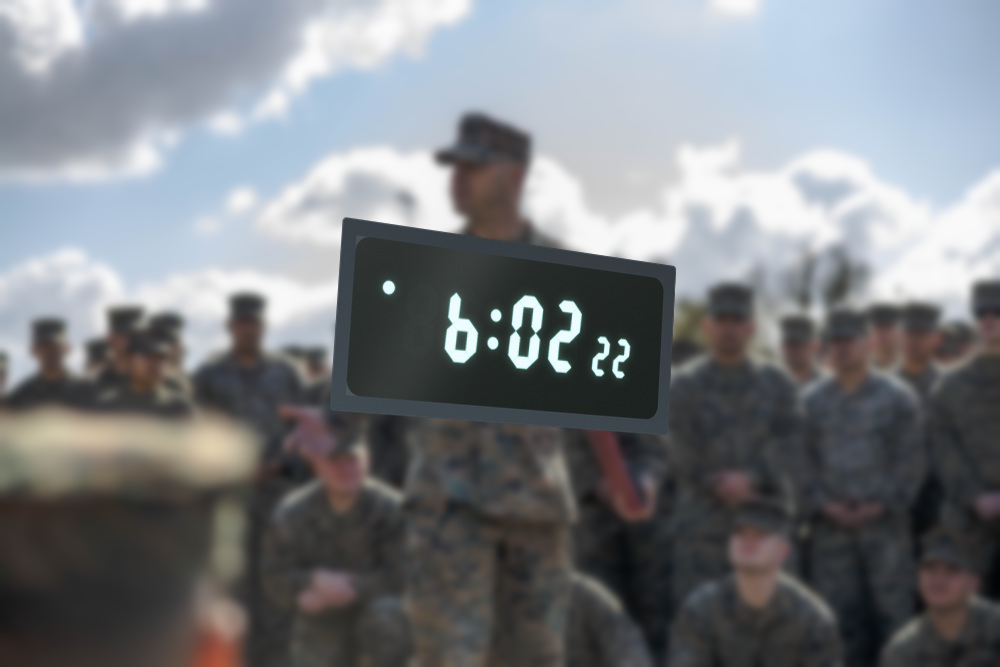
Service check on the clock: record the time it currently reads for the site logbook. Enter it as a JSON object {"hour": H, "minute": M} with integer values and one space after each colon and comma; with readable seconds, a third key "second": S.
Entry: {"hour": 6, "minute": 2, "second": 22}
